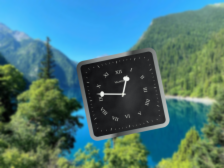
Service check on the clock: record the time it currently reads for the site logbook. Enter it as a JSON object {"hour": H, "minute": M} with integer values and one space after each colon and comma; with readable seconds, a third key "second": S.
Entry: {"hour": 12, "minute": 47}
